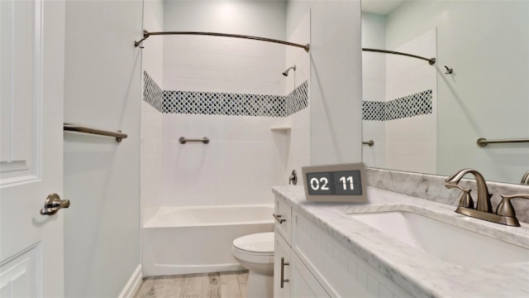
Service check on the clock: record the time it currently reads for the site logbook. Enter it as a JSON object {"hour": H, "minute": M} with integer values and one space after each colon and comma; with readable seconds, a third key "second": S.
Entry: {"hour": 2, "minute": 11}
